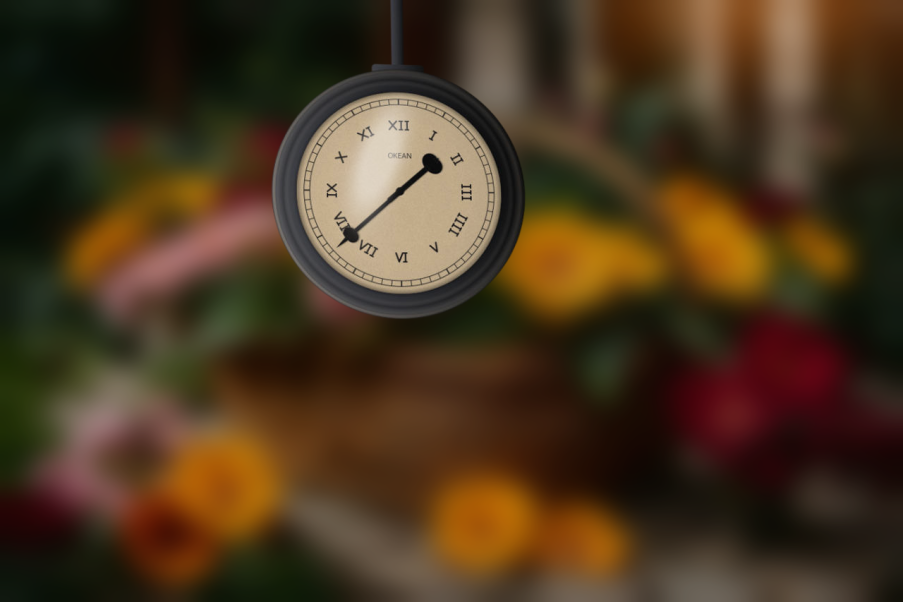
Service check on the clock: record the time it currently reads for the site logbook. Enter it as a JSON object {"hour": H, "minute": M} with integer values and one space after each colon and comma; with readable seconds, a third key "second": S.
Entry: {"hour": 1, "minute": 38}
